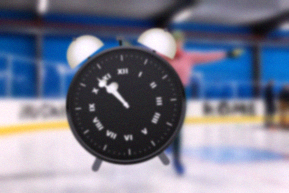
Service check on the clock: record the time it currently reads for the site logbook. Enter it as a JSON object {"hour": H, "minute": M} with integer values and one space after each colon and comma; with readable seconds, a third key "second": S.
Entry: {"hour": 10, "minute": 53}
